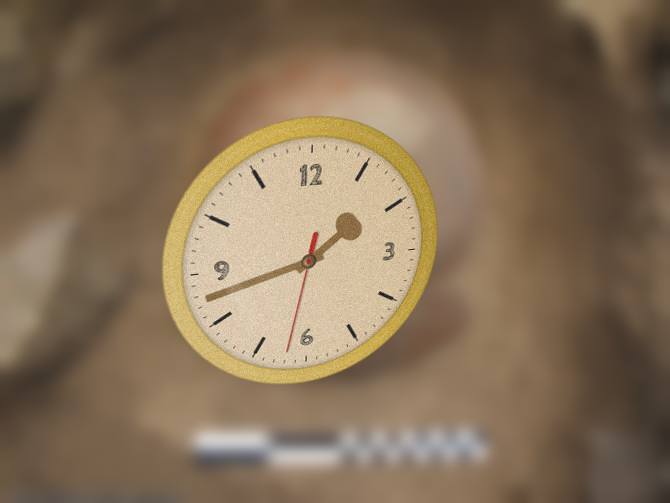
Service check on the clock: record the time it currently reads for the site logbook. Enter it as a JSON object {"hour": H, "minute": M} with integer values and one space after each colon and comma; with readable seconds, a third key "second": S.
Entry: {"hour": 1, "minute": 42, "second": 32}
